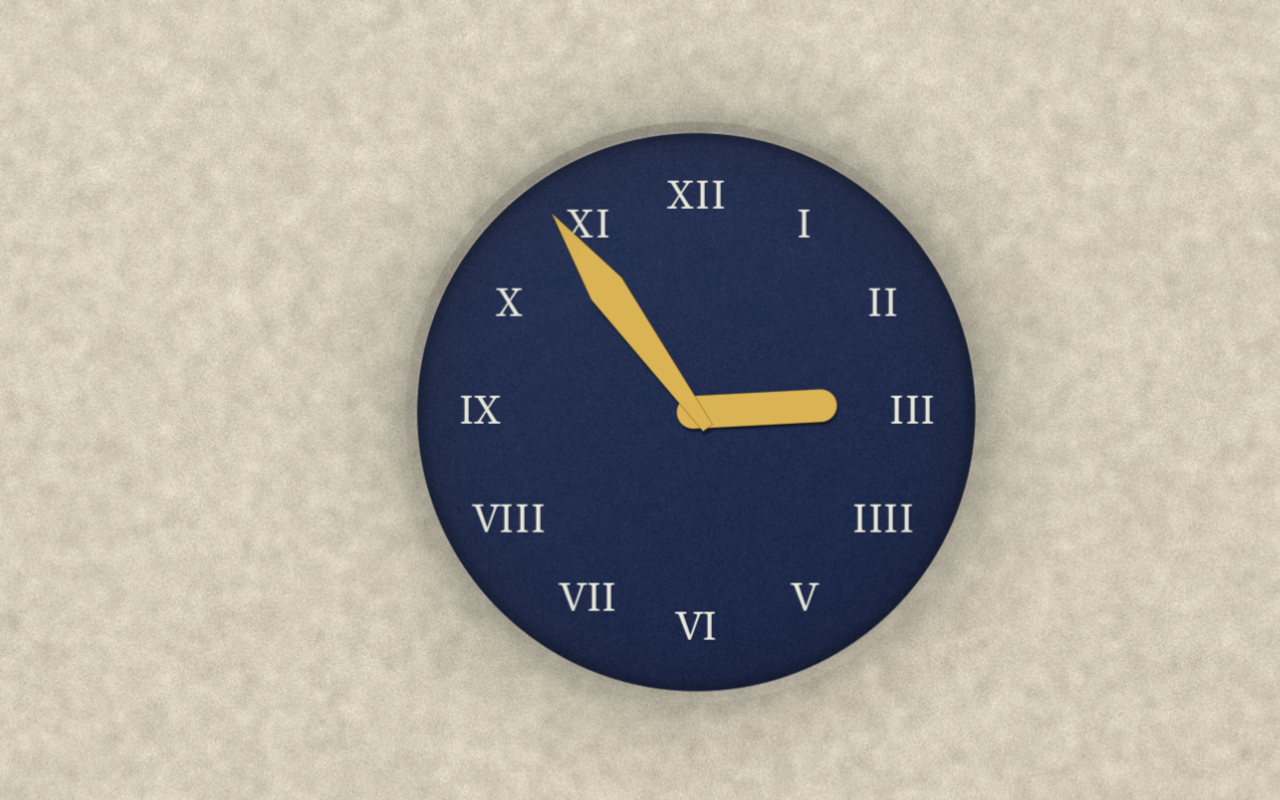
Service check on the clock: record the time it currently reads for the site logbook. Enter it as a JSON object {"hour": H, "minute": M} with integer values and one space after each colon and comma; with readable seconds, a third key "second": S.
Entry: {"hour": 2, "minute": 54}
